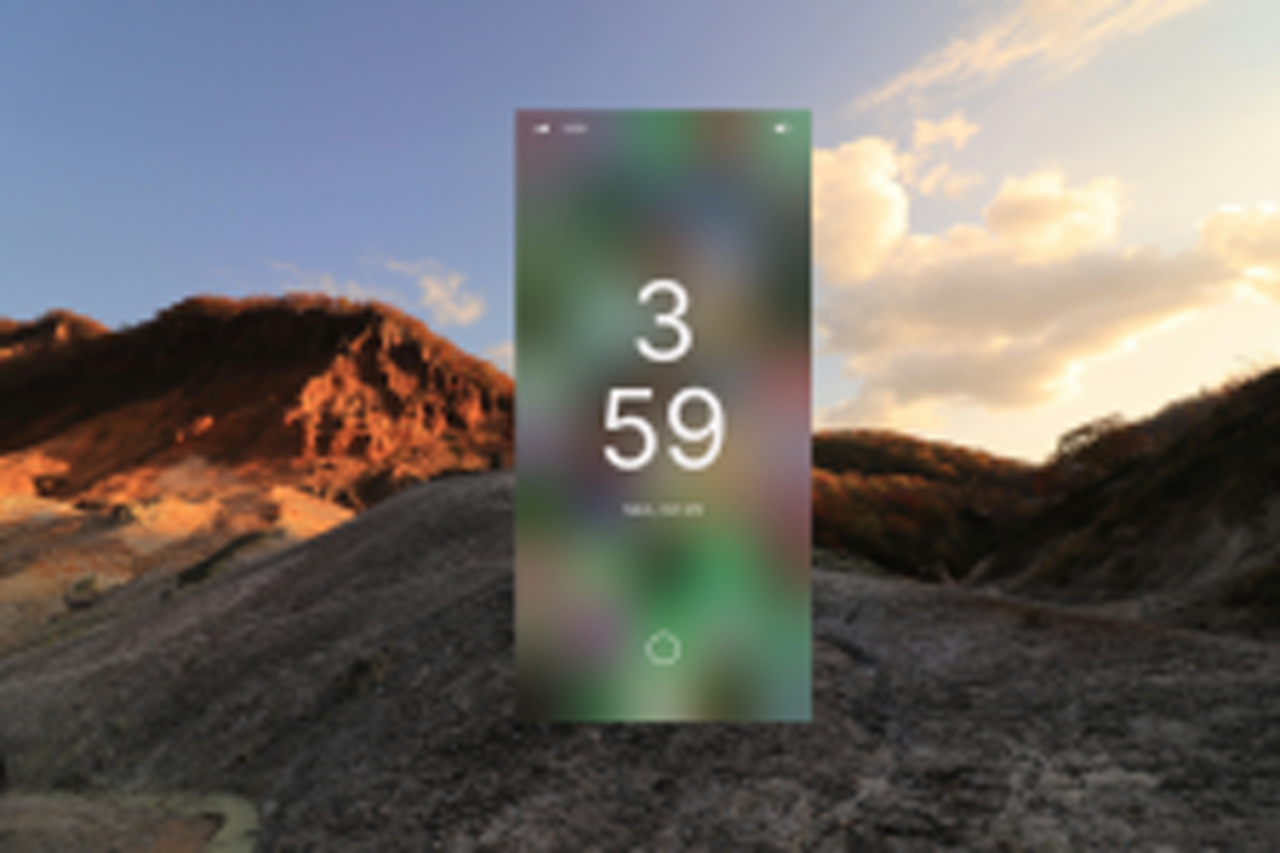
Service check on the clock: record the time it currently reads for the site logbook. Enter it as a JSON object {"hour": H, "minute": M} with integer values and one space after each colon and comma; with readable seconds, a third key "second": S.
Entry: {"hour": 3, "minute": 59}
